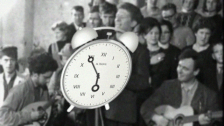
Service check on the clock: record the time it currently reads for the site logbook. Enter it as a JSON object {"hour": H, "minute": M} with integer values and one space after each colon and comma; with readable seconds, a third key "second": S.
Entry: {"hour": 5, "minute": 54}
